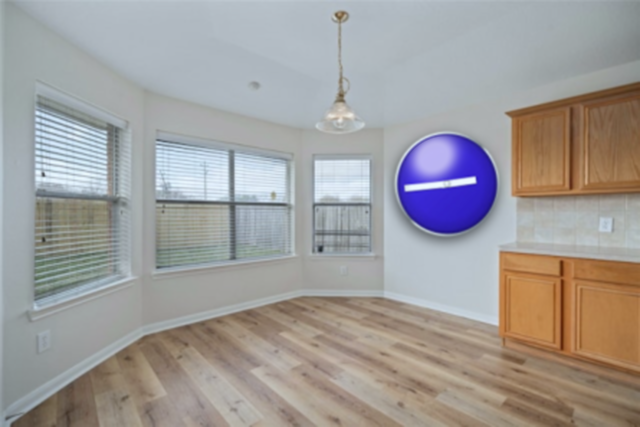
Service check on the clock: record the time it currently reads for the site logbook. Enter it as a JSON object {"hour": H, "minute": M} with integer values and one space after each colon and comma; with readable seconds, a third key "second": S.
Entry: {"hour": 2, "minute": 44}
